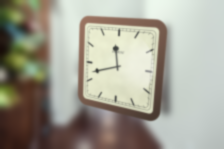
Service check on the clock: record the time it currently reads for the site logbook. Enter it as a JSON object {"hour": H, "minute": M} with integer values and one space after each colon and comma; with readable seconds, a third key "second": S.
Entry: {"hour": 11, "minute": 42}
